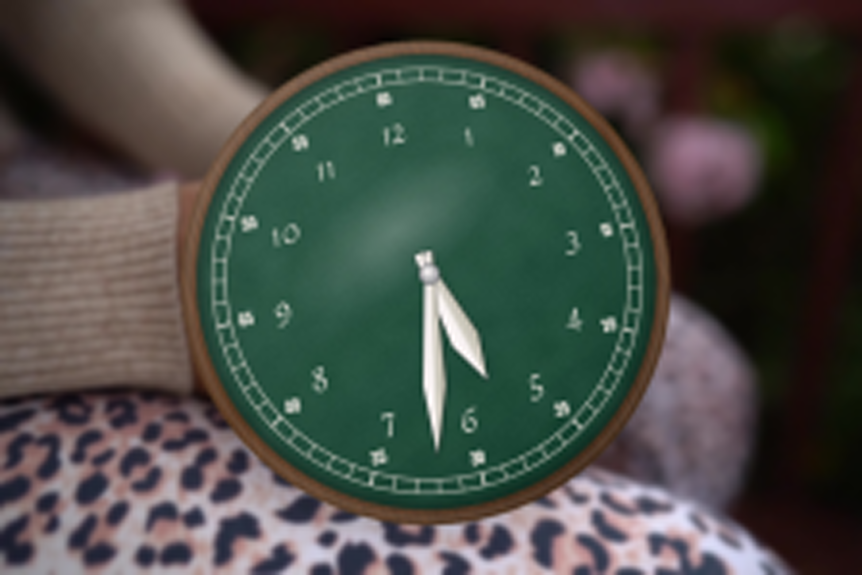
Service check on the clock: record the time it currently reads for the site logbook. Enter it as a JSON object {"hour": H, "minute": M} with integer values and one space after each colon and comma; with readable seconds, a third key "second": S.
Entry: {"hour": 5, "minute": 32}
